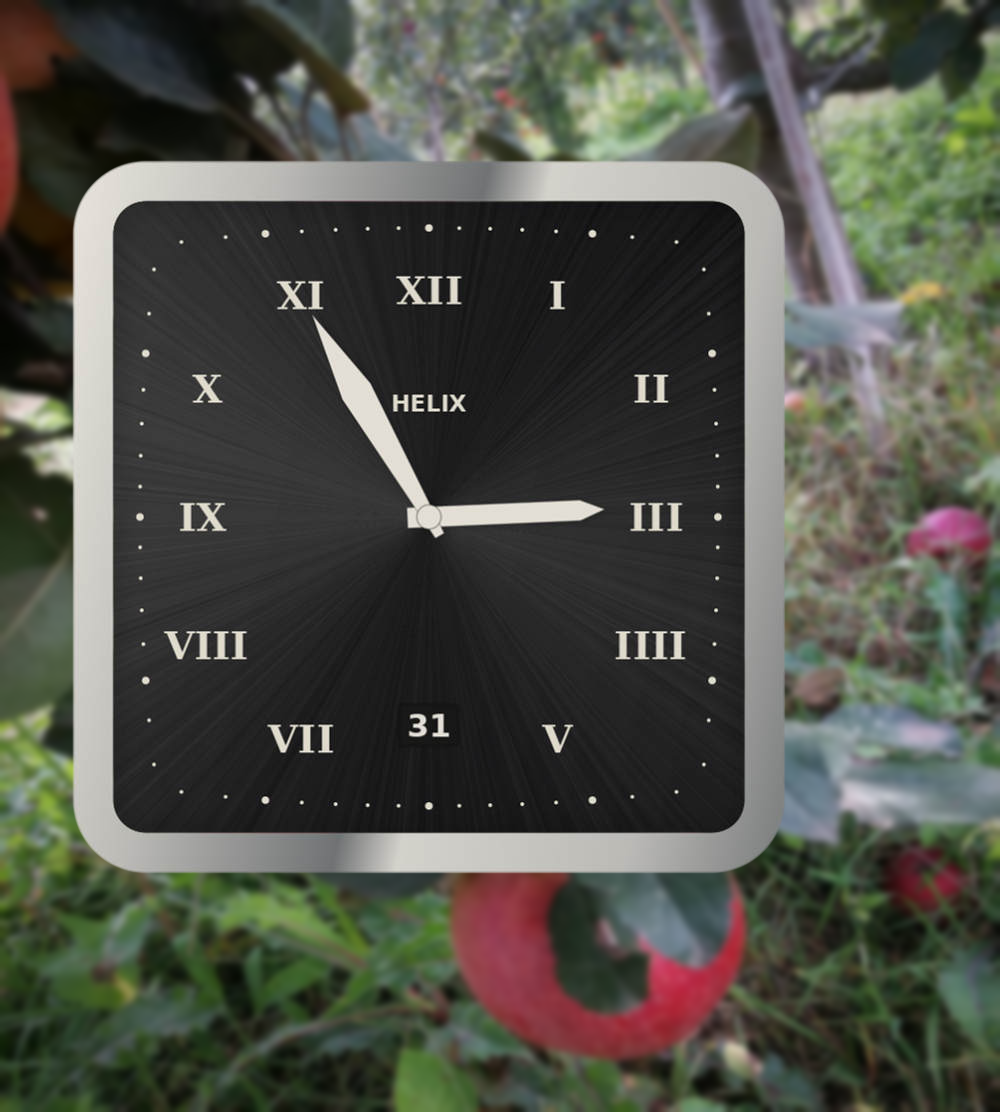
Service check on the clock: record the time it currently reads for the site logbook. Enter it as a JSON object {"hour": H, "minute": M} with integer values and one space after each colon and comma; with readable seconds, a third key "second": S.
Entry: {"hour": 2, "minute": 55}
